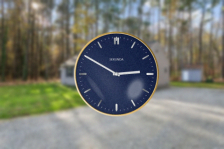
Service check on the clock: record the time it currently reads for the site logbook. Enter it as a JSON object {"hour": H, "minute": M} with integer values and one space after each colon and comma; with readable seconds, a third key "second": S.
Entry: {"hour": 2, "minute": 50}
